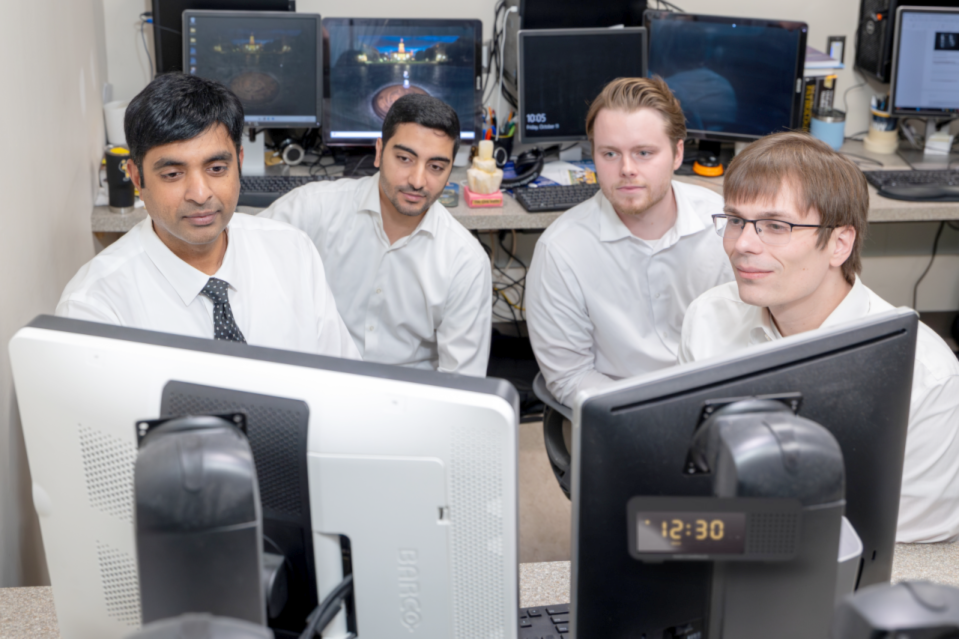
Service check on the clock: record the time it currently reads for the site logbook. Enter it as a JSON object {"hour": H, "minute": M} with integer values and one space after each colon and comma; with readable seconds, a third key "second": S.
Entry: {"hour": 12, "minute": 30}
